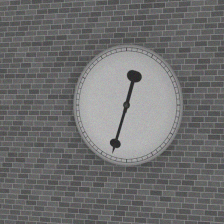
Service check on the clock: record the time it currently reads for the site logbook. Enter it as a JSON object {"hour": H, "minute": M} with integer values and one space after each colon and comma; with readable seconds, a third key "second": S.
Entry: {"hour": 12, "minute": 33}
